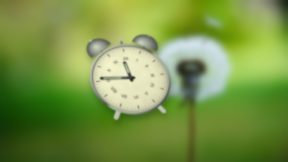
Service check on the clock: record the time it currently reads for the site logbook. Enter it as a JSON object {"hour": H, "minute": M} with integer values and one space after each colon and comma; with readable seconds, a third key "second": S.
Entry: {"hour": 11, "minute": 46}
